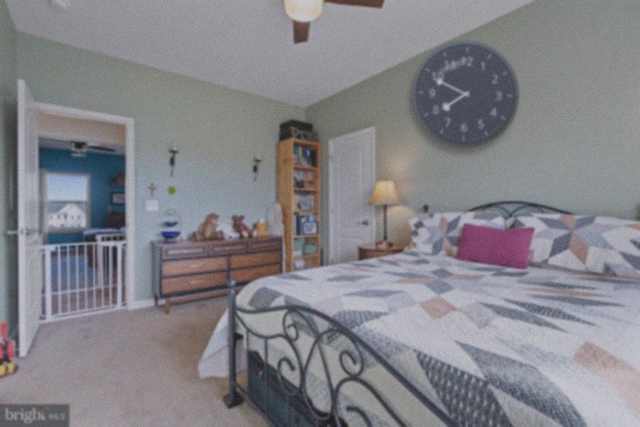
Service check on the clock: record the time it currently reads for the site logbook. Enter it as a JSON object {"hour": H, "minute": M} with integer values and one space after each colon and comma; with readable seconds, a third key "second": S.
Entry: {"hour": 7, "minute": 49}
